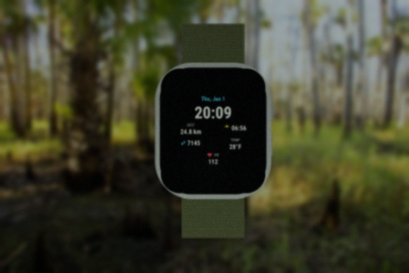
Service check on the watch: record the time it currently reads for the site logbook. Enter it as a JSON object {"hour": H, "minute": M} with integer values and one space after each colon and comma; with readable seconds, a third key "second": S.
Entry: {"hour": 20, "minute": 9}
